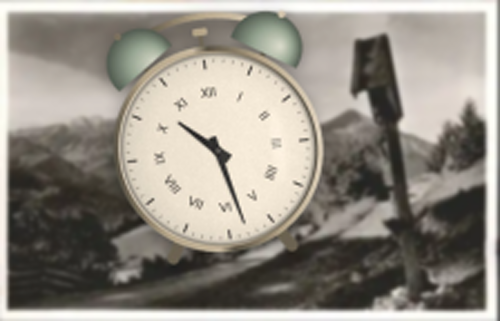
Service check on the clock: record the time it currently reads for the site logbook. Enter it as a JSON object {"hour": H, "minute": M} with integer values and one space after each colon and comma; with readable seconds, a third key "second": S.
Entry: {"hour": 10, "minute": 28}
